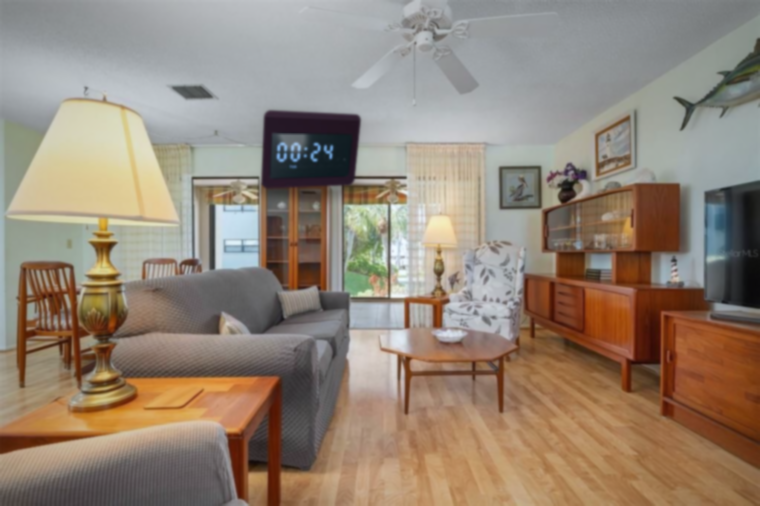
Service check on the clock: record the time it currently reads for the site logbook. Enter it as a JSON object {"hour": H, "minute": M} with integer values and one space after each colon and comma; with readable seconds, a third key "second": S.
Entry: {"hour": 0, "minute": 24}
